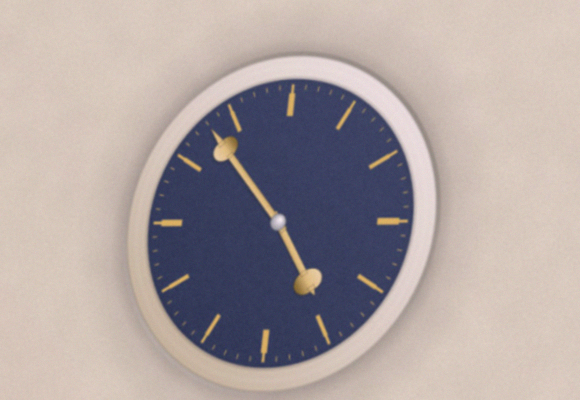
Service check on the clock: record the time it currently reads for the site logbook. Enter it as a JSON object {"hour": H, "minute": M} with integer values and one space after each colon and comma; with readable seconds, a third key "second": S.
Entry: {"hour": 4, "minute": 53}
